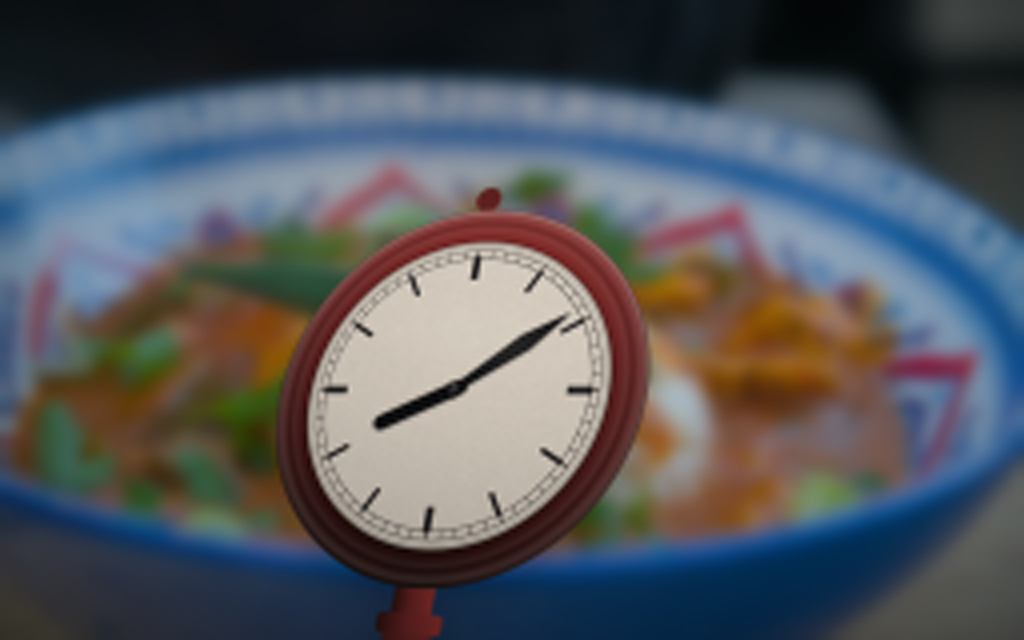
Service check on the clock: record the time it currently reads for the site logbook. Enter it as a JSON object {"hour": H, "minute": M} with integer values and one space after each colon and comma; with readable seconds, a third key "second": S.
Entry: {"hour": 8, "minute": 9}
